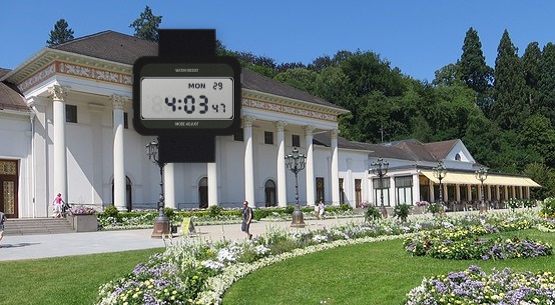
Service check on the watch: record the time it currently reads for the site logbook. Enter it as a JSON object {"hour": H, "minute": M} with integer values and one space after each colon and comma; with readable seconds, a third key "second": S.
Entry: {"hour": 4, "minute": 3, "second": 47}
